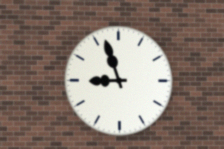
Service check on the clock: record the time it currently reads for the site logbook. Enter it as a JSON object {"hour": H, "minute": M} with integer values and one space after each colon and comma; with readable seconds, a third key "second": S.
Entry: {"hour": 8, "minute": 57}
